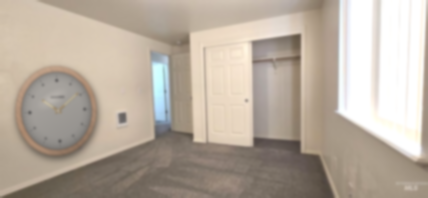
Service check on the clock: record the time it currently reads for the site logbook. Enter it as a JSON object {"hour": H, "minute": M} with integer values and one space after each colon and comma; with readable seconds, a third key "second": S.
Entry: {"hour": 10, "minute": 9}
